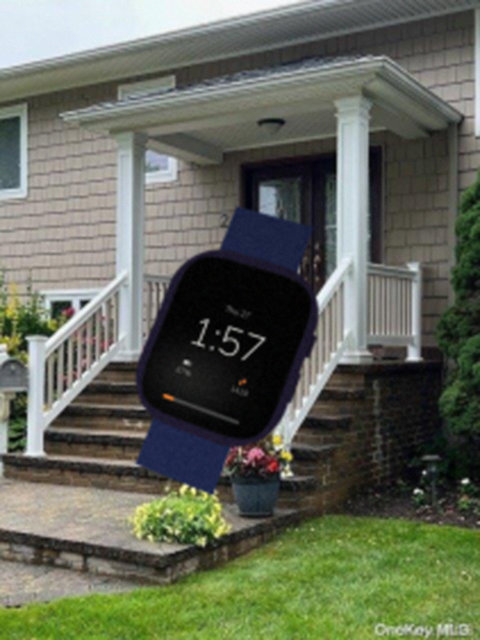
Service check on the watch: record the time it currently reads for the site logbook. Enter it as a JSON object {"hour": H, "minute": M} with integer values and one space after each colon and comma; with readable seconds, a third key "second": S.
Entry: {"hour": 1, "minute": 57}
